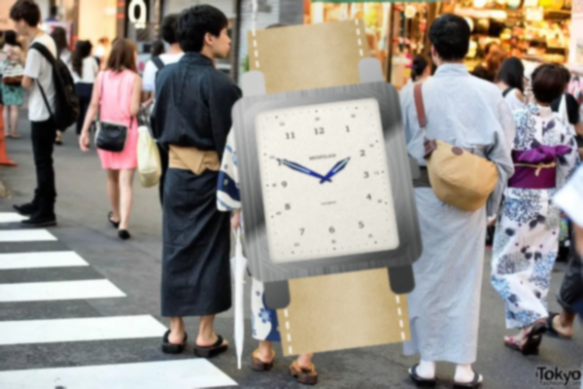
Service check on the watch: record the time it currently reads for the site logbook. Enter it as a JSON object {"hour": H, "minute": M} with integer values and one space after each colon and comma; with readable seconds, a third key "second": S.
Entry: {"hour": 1, "minute": 50}
